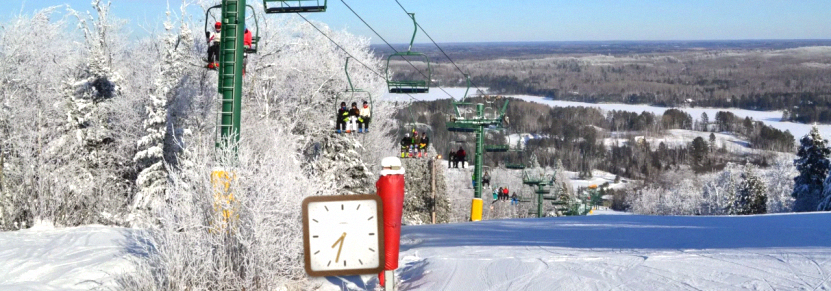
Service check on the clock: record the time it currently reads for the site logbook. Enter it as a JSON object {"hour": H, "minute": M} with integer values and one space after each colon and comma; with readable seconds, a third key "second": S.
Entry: {"hour": 7, "minute": 33}
